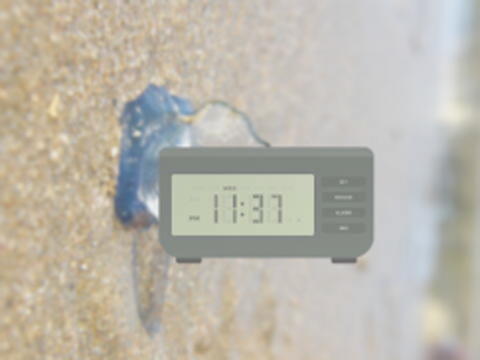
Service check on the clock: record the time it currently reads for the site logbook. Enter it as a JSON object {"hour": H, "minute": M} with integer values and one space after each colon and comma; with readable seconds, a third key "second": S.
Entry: {"hour": 11, "minute": 37}
